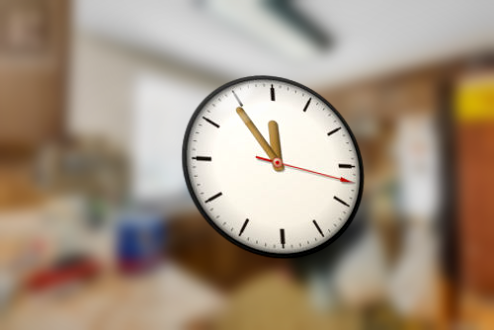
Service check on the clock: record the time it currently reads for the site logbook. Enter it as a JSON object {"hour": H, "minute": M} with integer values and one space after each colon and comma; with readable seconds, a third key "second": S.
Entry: {"hour": 11, "minute": 54, "second": 17}
